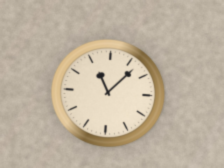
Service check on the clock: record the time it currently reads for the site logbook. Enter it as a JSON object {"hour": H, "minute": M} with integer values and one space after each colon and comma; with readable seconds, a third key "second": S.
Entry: {"hour": 11, "minute": 7}
